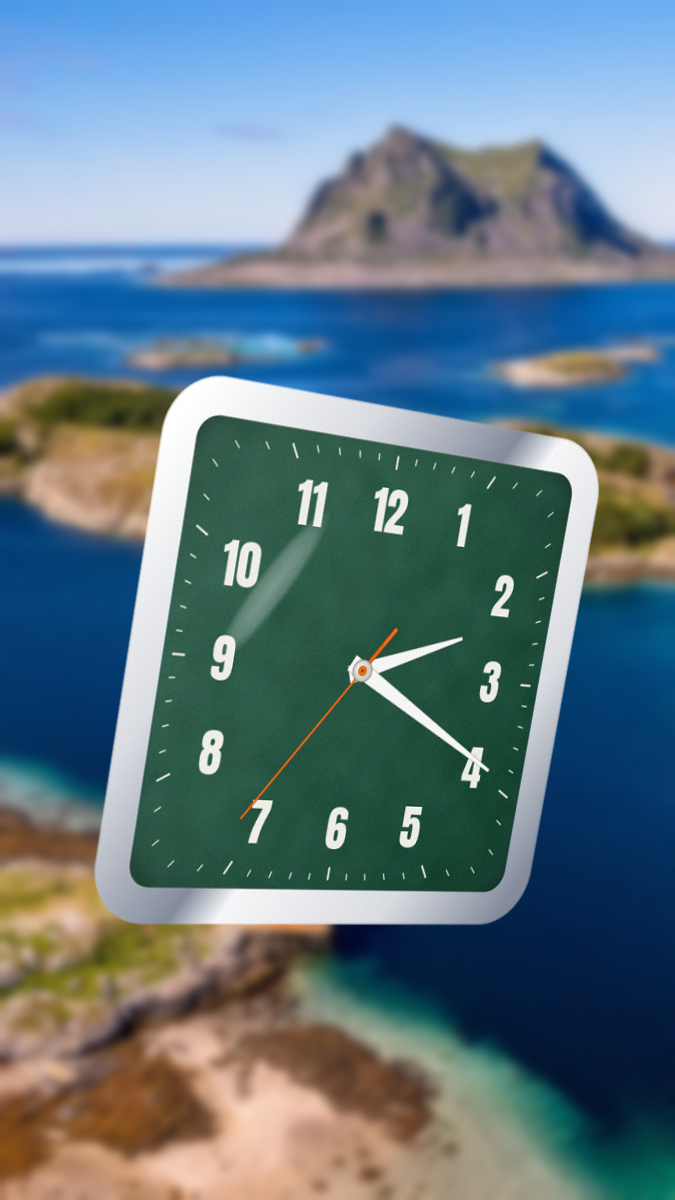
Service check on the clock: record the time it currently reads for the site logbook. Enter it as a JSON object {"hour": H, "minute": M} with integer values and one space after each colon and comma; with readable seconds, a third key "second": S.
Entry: {"hour": 2, "minute": 19, "second": 36}
